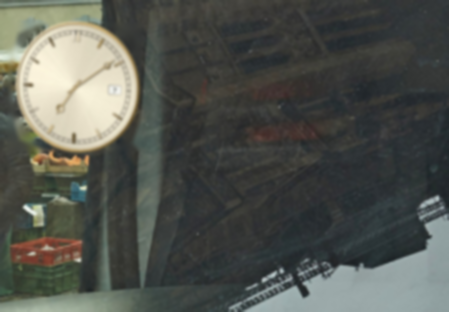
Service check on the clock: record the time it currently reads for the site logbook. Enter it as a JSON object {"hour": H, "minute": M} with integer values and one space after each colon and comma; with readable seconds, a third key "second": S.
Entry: {"hour": 7, "minute": 9}
